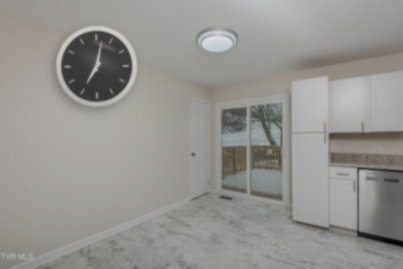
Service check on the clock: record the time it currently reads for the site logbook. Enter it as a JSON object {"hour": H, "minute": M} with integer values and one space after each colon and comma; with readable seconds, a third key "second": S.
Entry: {"hour": 7, "minute": 2}
